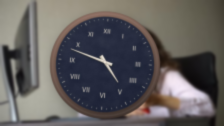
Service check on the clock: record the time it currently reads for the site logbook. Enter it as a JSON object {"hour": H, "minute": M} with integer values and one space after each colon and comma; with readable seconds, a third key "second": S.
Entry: {"hour": 4, "minute": 48}
